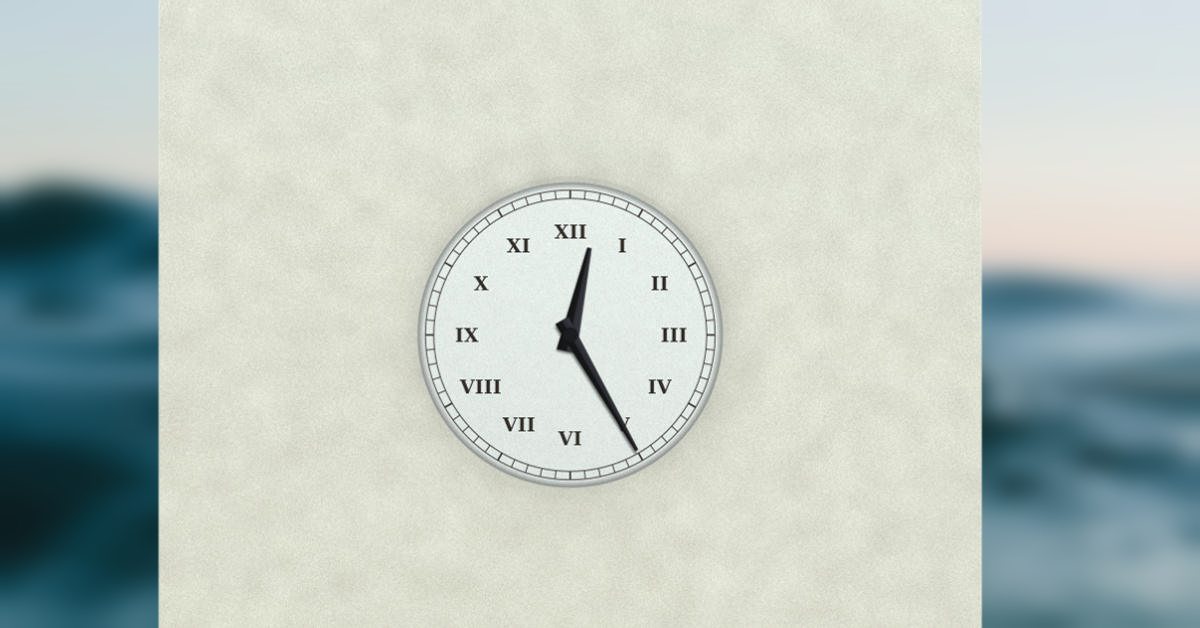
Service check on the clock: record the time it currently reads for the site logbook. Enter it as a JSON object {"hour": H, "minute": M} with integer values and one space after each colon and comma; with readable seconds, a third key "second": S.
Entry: {"hour": 12, "minute": 25}
